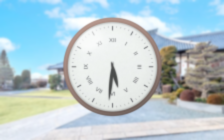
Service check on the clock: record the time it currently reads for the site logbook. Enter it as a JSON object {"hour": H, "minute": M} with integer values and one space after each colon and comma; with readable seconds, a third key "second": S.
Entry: {"hour": 5, "minute": 31}
